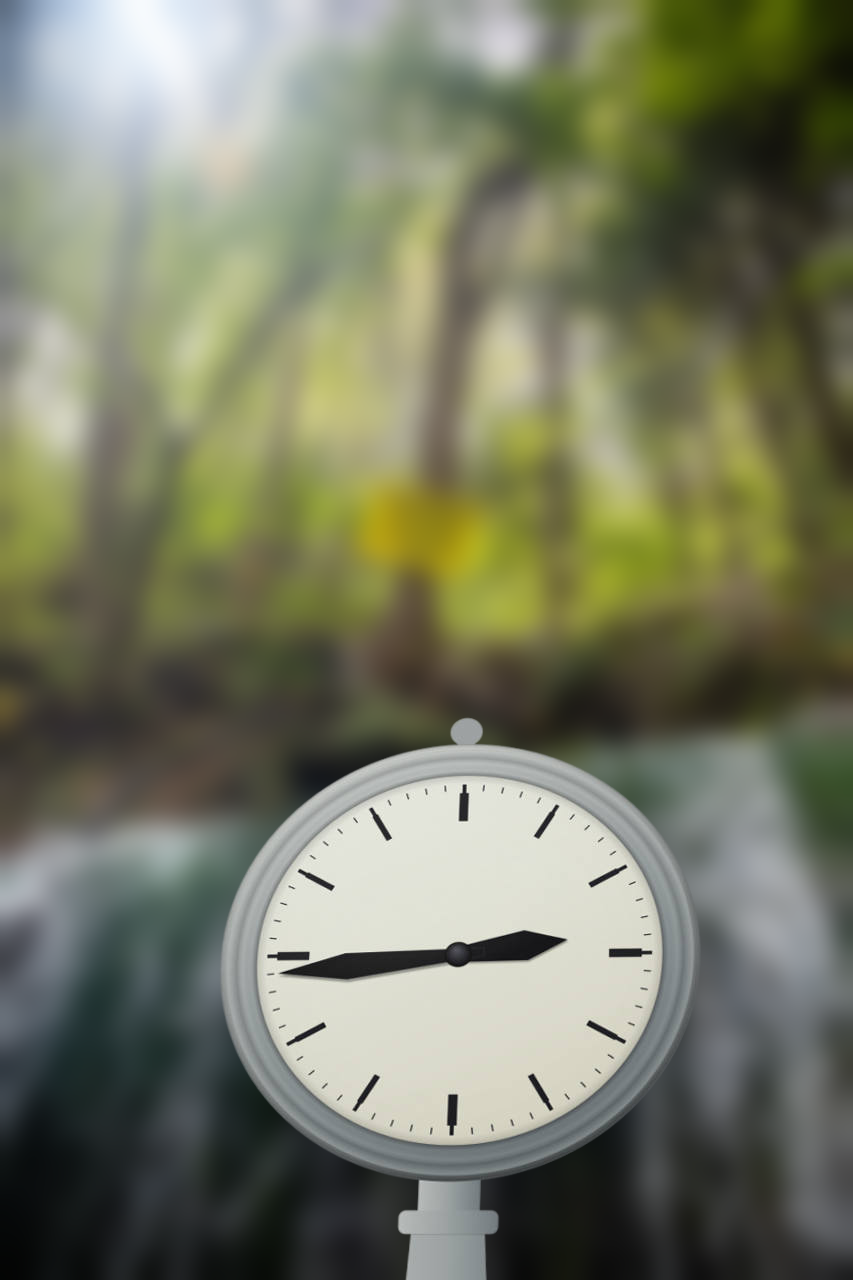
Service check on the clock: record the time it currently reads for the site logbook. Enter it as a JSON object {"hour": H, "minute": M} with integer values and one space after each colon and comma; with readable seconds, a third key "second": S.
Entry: {"hour": 2, "minute": 44}
